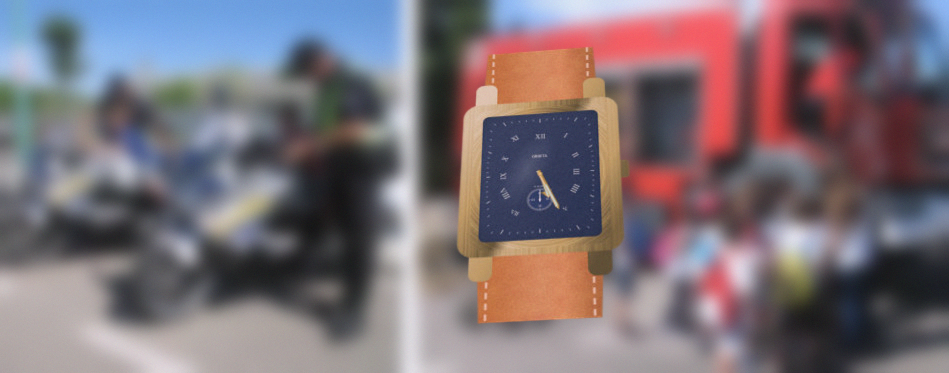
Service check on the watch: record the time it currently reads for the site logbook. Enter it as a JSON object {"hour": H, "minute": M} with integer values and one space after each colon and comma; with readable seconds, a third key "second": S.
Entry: {"hour": 5, "minute": 26}
